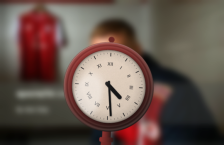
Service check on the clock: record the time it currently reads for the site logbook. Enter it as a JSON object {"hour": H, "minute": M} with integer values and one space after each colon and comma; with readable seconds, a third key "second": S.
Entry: {"hour": 4, "minute": 29}
